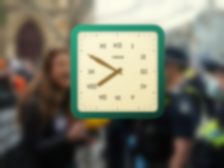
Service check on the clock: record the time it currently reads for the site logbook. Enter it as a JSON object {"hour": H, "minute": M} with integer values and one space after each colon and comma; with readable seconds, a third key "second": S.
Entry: {"hour": 7, "minute": 50}
